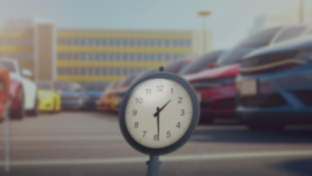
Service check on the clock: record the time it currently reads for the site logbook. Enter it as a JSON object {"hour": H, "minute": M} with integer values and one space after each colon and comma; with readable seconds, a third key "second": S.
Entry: {"hour": 1, "minute": 29}
